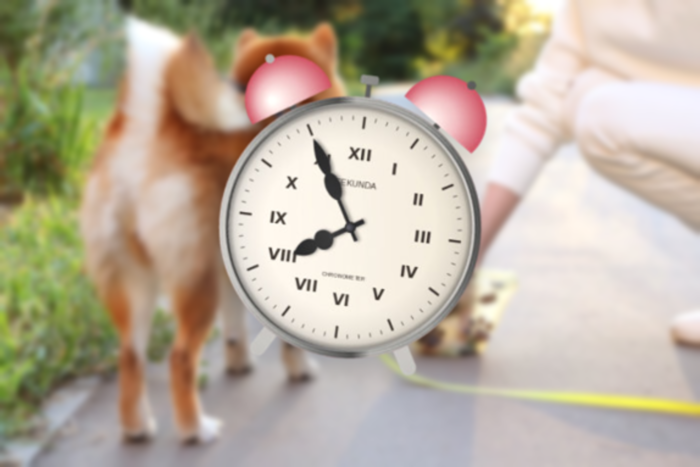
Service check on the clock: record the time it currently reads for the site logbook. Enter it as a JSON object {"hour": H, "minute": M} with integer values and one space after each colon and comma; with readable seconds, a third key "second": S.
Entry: {"hour": 7, "minute": 55}
